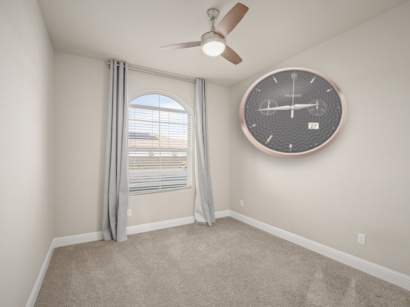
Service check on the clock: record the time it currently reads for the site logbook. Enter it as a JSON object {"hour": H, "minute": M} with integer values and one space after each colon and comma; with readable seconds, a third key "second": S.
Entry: {"hour": 2, "minute": 44}
